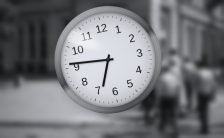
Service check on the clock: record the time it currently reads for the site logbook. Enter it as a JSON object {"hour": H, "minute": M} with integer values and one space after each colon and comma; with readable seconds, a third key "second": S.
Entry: {"hour": 6, "minute": 46}
